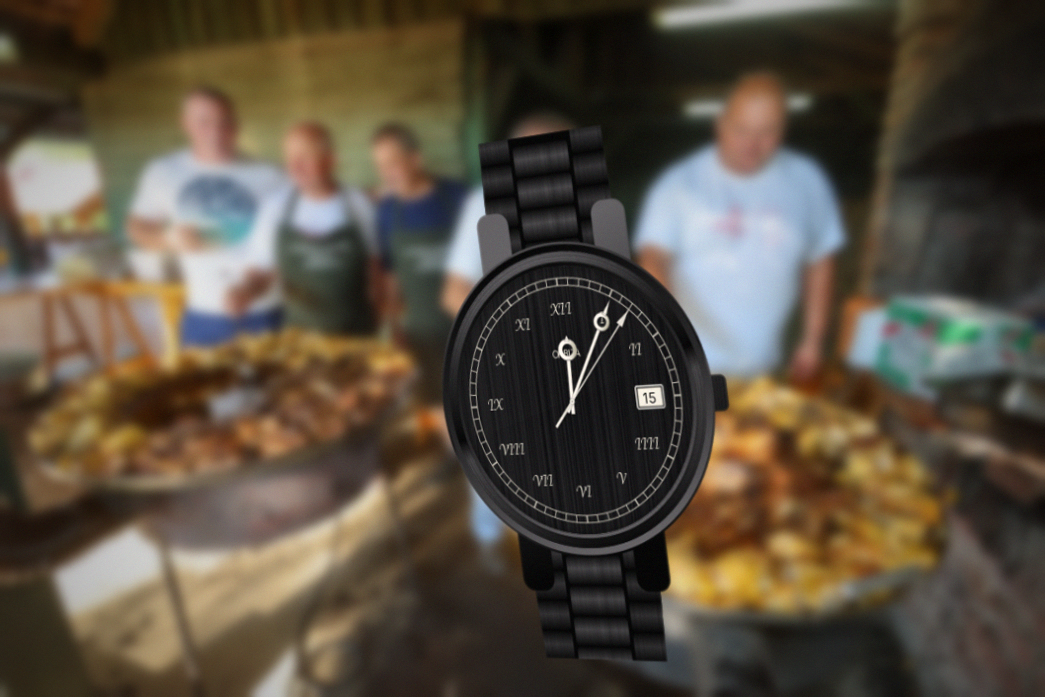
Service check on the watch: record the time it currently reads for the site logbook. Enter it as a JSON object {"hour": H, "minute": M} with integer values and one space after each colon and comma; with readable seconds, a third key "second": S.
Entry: {"hour": 12, "minute": 5, "second": 7}
